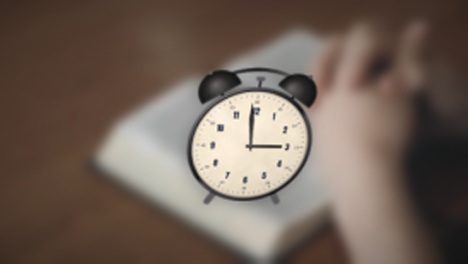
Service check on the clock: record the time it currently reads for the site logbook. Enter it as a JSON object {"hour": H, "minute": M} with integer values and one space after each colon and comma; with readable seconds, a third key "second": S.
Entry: {"hour": 2, "minute": 59}
